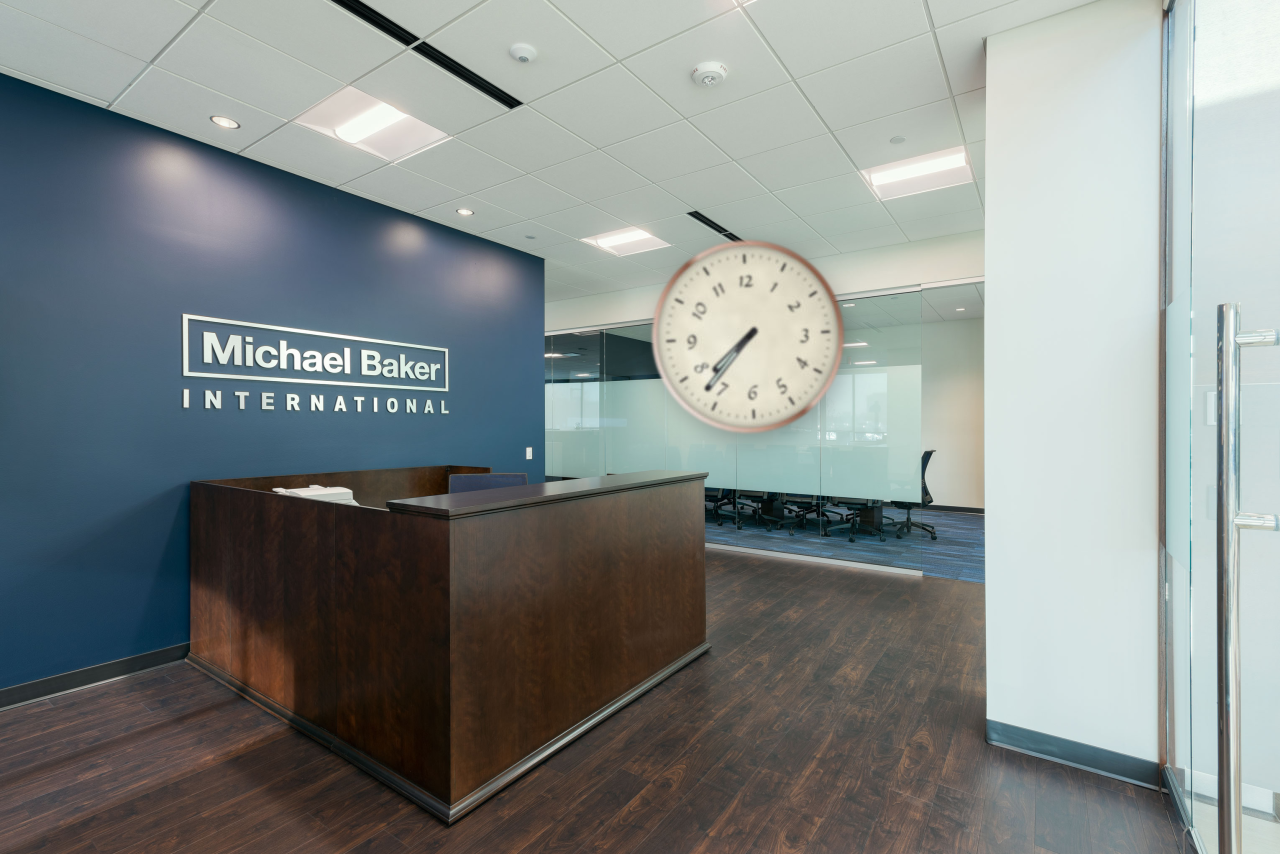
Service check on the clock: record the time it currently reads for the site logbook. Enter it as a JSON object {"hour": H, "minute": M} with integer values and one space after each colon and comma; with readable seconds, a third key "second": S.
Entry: {"hour": 7, "minute": 37}
